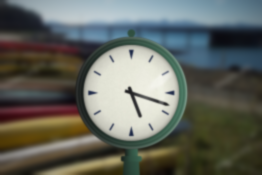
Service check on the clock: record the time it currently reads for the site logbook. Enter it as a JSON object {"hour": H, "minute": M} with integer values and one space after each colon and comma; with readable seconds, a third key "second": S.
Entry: {"hour": 5, "minute": 18}
